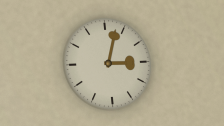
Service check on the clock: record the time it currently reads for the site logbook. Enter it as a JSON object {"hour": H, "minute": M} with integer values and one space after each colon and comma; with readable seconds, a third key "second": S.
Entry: {"hour": 3, "minute": 3}
